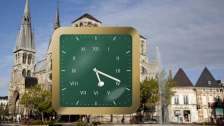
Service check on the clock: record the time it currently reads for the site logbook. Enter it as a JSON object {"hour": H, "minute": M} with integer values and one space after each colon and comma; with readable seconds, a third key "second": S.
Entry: {"hour": 5, "minute": 19}
